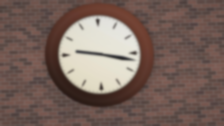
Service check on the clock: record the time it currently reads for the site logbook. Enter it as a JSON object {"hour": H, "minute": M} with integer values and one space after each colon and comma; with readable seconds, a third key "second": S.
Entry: {"hour": 9, "minute": 17}
